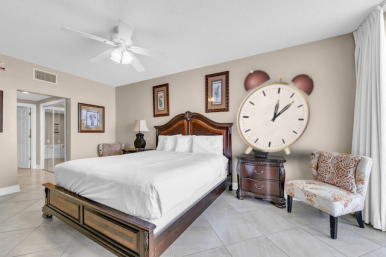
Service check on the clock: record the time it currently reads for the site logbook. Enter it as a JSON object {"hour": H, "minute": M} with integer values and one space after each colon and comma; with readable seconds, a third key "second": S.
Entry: {"hour": 12, "minute": 7}
